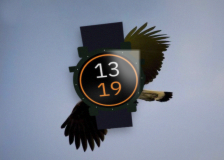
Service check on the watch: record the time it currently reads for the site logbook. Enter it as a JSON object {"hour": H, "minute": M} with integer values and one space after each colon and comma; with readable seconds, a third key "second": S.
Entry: {"hour": 13, "minute": 19}
